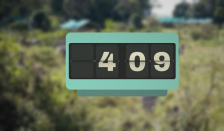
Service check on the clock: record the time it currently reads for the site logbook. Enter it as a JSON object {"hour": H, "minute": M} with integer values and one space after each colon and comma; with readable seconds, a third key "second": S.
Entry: {"hour": 4, "minute": 9}
